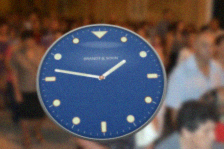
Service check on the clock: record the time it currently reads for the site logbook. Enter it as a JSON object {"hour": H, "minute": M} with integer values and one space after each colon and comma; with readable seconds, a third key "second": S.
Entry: {"hour": 1, "minute": 47}
